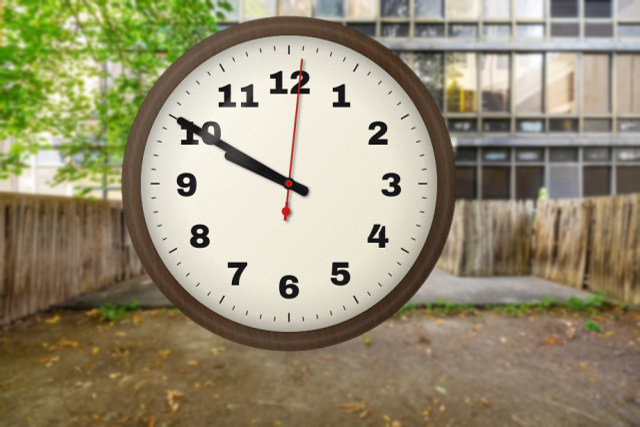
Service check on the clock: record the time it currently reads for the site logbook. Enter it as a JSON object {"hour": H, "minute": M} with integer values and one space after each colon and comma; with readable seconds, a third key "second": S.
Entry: {"hour": 9, "minute": 50, "second": 1}
